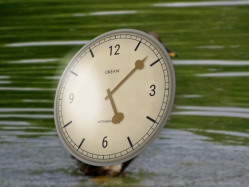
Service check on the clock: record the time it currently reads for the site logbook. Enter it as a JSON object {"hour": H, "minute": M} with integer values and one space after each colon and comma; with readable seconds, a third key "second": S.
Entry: {"hour": 5, "minute": 8}
